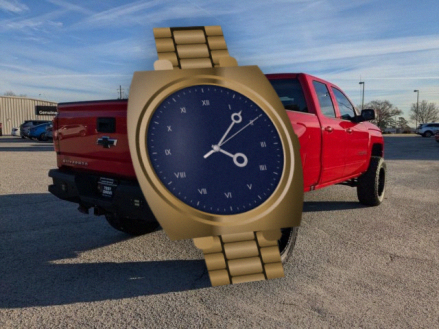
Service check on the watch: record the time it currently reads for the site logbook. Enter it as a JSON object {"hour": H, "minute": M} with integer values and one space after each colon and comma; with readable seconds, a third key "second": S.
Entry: {"hour": 4, "minute": 7, "second": 10}
